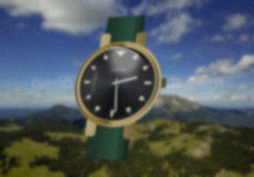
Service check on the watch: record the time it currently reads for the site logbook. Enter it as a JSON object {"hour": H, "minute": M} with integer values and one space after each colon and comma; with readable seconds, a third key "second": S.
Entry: {"hour": 2, "minute": 29}
